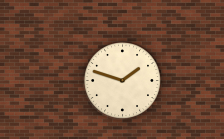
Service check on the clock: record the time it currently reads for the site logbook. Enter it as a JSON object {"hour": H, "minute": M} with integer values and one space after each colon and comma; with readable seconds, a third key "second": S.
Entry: {"hour": 1, "minute": 48}
